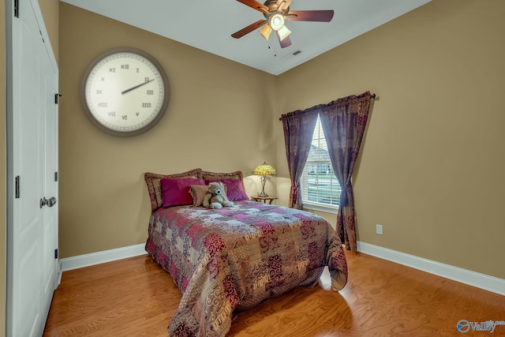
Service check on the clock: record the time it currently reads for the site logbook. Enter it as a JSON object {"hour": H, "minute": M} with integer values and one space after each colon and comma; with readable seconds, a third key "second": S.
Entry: {"hour": 2, "minute": 11}
